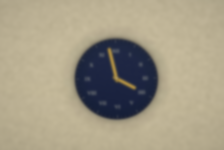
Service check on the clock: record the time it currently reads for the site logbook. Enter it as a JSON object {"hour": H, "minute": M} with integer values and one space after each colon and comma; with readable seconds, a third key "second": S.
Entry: {"hour": 3, "minute": 58}
